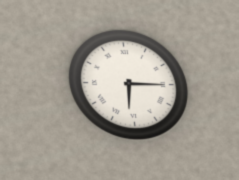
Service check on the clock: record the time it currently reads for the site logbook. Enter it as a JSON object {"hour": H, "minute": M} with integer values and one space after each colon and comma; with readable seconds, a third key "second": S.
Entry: {"hour": 6, "minute": 15}
